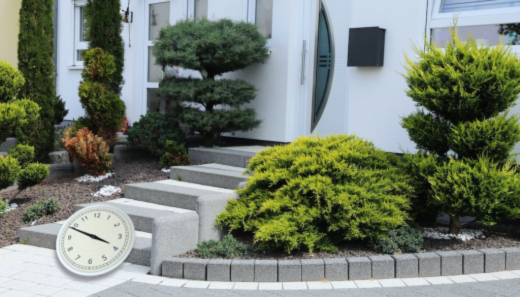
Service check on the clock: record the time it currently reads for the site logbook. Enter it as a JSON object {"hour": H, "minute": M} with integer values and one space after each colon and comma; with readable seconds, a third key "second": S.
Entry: {"hour": 3, "minute": 49}
